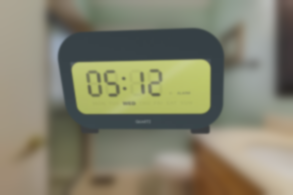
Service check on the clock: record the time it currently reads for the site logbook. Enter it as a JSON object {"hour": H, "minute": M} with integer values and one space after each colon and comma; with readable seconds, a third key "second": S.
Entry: {"hour": 5, "minute": 12}
